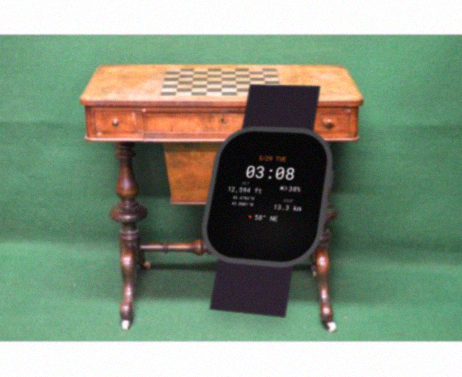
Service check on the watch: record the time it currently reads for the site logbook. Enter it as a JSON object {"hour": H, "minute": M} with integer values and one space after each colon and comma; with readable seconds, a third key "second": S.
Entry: {"hour": 3, "minute": 8}
